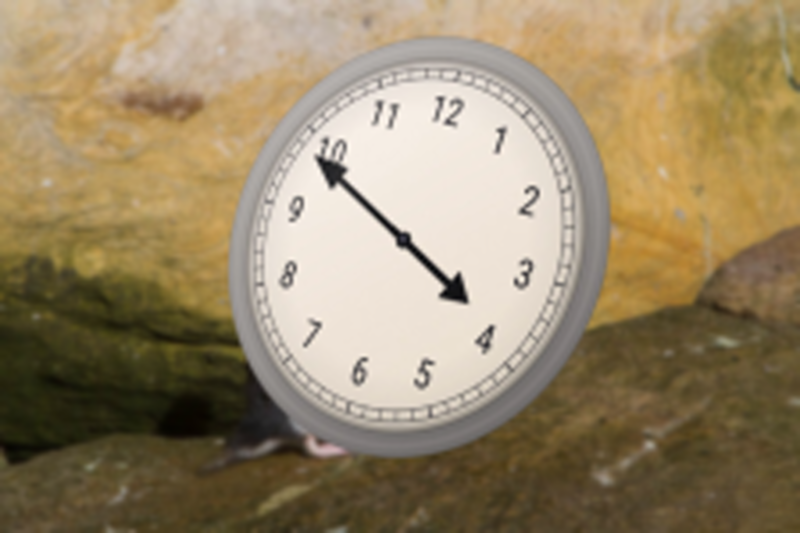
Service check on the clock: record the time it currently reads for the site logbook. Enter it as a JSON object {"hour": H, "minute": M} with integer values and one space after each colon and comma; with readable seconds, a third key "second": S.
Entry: {"hour": 3, "minute": 49}
